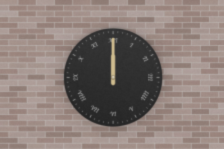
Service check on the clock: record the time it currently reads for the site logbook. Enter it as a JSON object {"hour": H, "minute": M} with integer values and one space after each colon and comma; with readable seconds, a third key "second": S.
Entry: {"hour": 12, "minute": 0}
